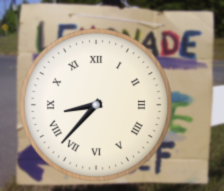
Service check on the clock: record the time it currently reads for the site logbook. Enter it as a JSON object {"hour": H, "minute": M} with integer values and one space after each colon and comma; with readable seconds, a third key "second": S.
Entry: {"hour": 8, "minute": 37}
